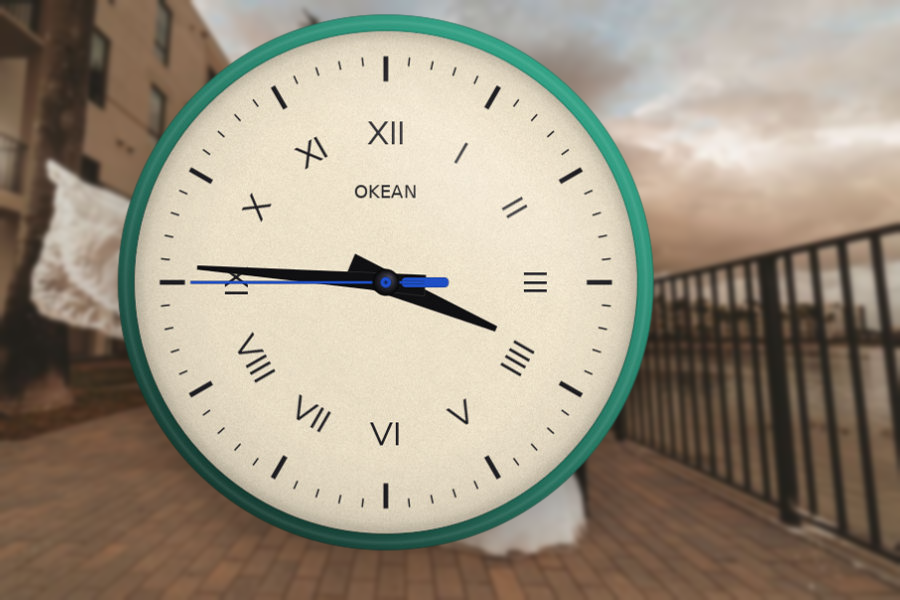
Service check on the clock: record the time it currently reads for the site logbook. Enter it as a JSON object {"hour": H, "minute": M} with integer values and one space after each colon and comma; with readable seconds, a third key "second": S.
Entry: {"hour": 3, "minute": 45, "second": 45}
